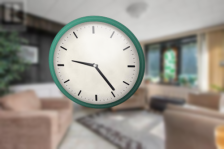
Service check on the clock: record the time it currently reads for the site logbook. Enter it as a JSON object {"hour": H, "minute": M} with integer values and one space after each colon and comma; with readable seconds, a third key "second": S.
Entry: {"hour": 9, "minute": 24}
